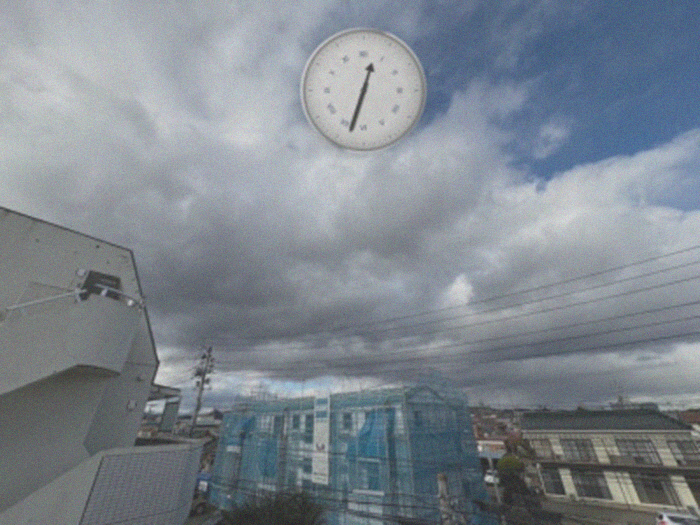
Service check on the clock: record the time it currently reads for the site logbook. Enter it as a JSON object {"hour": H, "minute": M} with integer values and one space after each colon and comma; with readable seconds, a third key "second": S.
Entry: {"hour": 12, "minute": 33}
